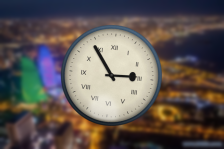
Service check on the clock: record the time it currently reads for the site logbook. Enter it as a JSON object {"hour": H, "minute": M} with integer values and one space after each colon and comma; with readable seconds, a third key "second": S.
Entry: {"hour": 2, "minute": 54}
